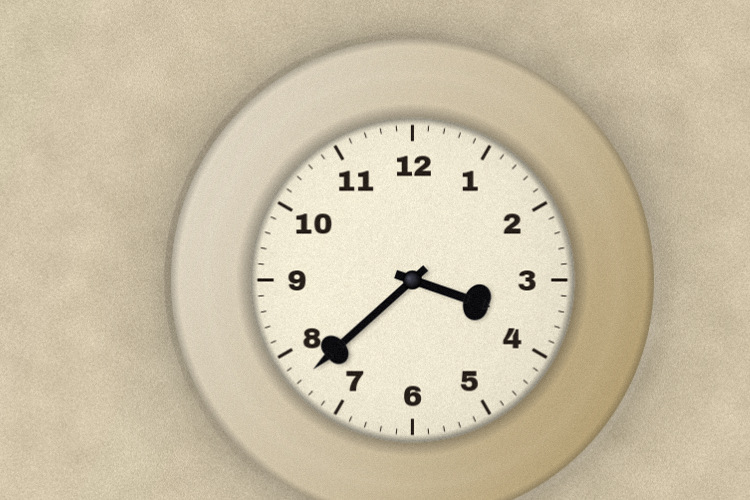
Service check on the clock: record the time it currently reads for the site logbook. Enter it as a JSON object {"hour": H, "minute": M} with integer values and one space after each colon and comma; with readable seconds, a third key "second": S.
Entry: {"hour": 3, "minute": 38}
